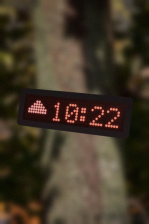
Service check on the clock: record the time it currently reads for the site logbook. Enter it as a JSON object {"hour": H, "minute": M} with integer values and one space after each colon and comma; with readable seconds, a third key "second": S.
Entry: {"hour": 10, "minute": 22}
